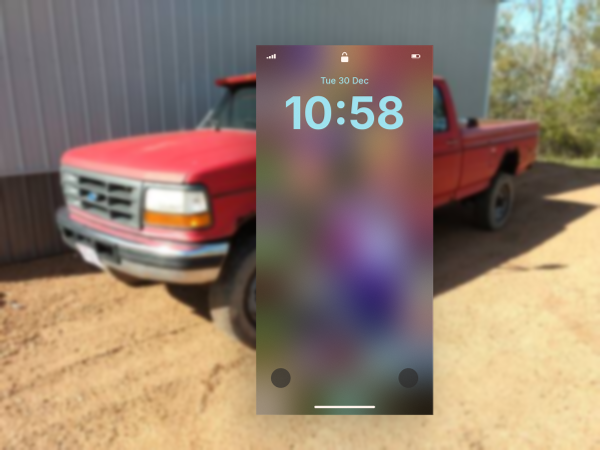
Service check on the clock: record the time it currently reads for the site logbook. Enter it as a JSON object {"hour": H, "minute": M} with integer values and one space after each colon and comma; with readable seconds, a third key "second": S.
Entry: {"hour": 10, "minute": 58}
